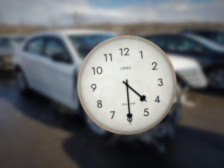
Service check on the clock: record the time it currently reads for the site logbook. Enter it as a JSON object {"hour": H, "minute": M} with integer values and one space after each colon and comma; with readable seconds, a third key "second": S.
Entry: {"hour": 4, "minute": 30}
